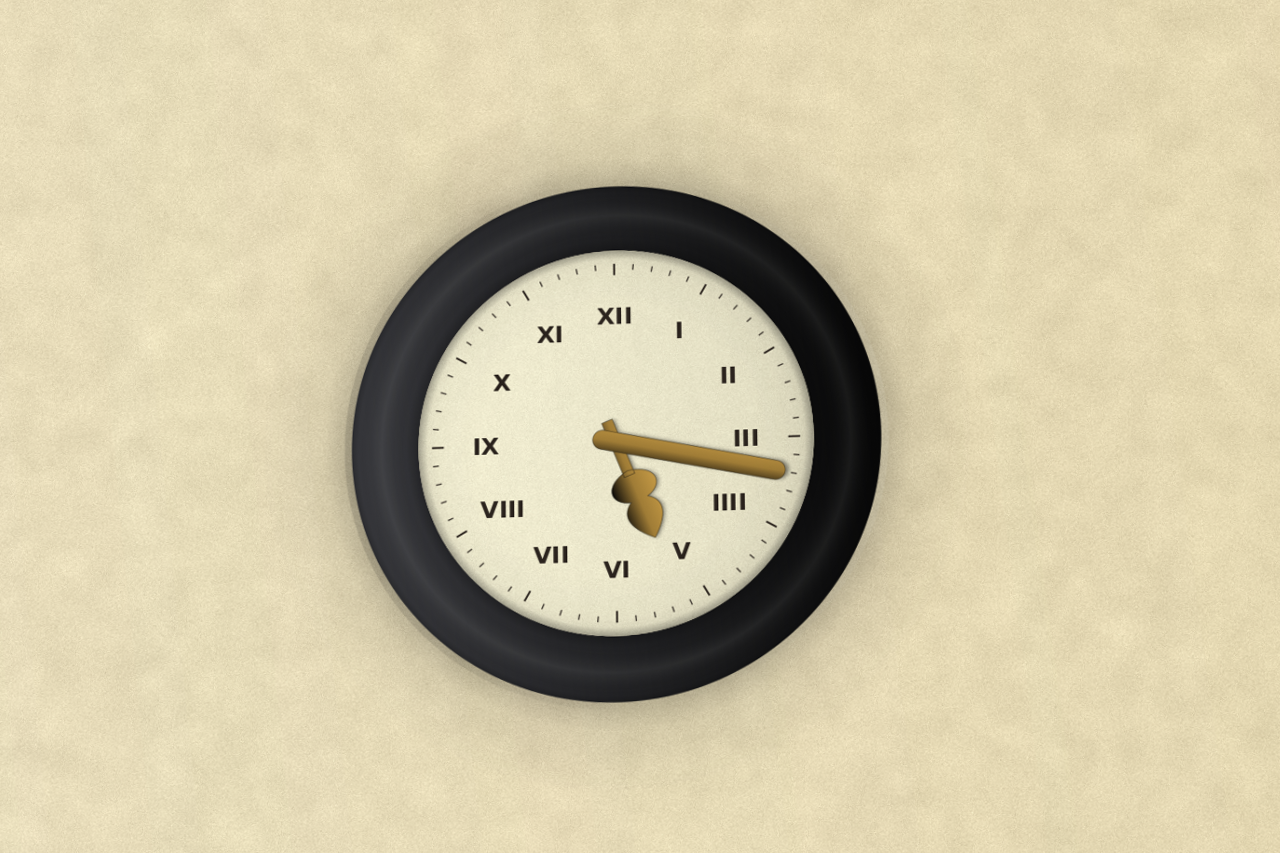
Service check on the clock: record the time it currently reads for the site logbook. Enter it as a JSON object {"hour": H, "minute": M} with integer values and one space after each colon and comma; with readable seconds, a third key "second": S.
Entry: {"hour": 5, "minute": 17}
